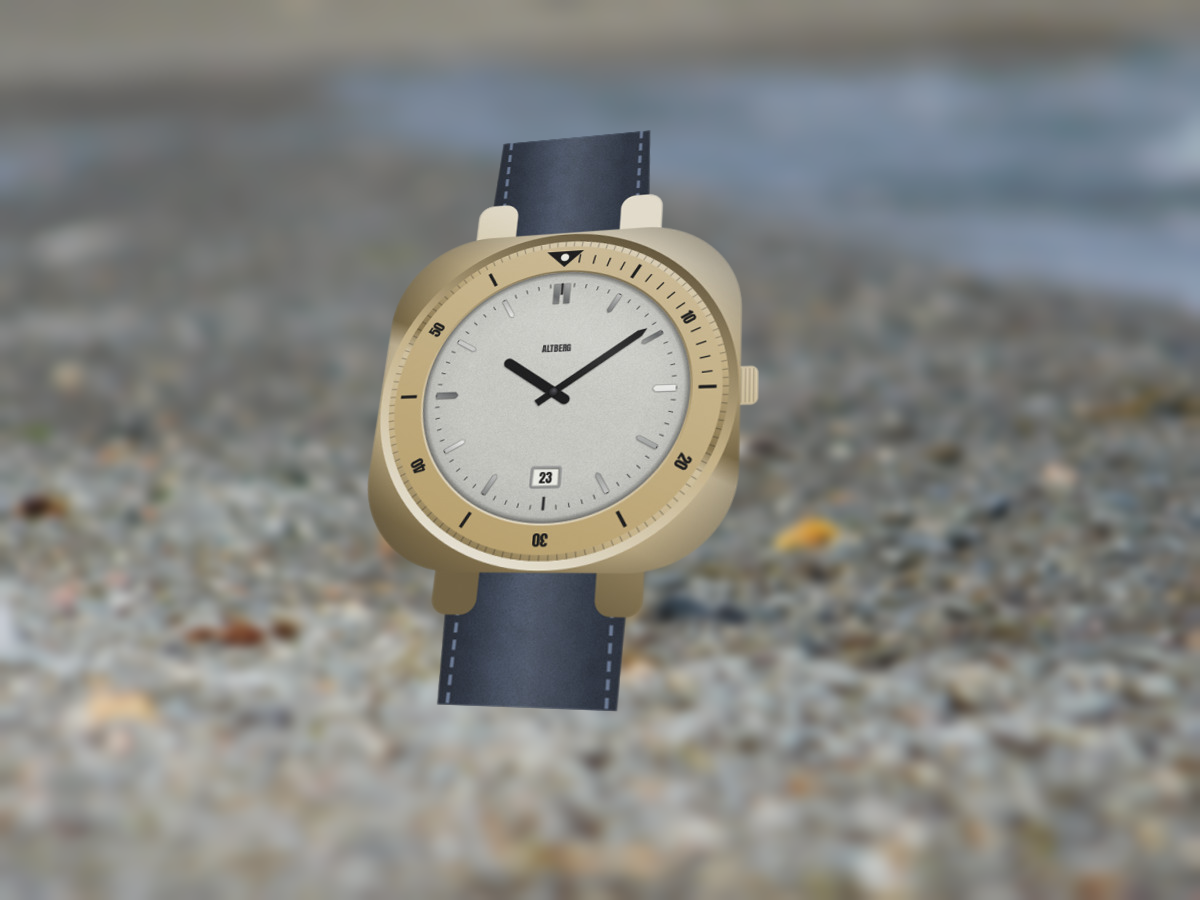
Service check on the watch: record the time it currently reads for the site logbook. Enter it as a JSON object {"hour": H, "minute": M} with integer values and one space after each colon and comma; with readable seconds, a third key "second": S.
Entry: {"hour": 10, "minute": 9}
